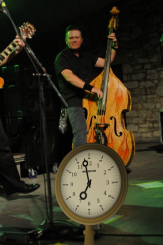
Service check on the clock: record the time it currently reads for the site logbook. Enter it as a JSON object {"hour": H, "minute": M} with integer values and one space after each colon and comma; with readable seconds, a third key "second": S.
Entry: {"hour": 6, "minute": 58}
